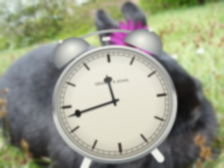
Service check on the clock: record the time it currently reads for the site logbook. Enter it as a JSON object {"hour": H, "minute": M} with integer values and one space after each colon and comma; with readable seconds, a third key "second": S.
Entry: {"hour": 11, "minute": 43}
